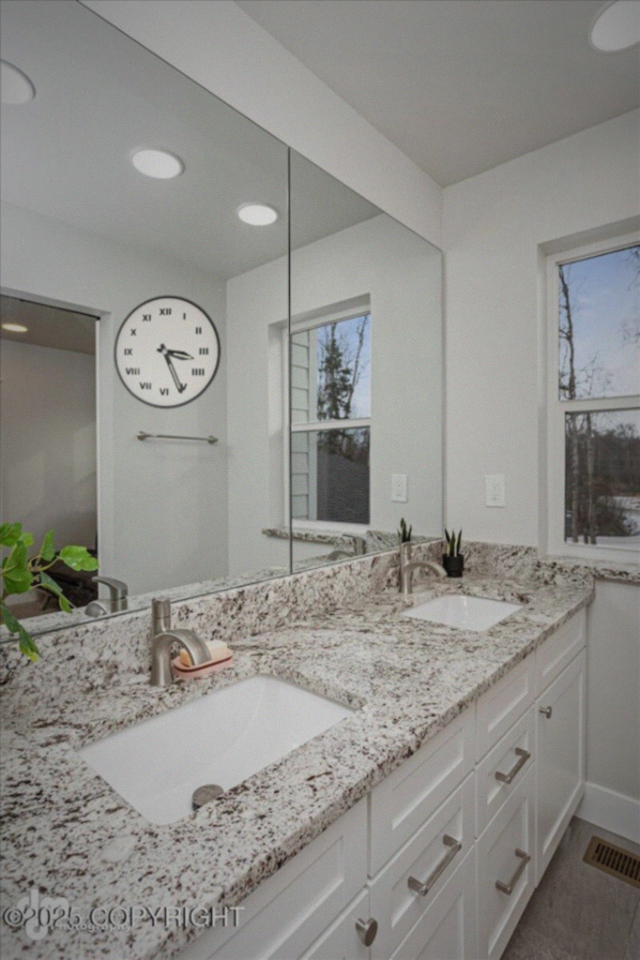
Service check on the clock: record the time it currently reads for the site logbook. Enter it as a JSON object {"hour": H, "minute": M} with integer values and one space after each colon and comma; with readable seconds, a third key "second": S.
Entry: {"hour": 3, "minute": 26}
